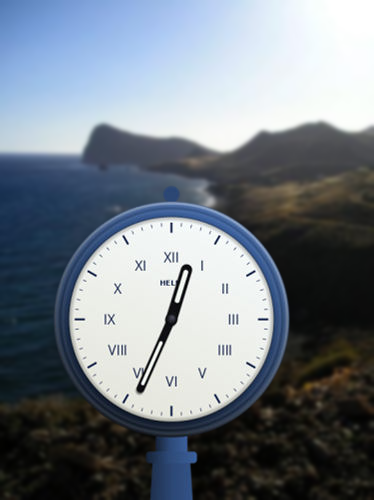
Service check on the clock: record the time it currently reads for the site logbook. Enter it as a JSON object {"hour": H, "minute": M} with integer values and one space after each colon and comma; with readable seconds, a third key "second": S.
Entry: {"hour": 12, "minute": 34}
